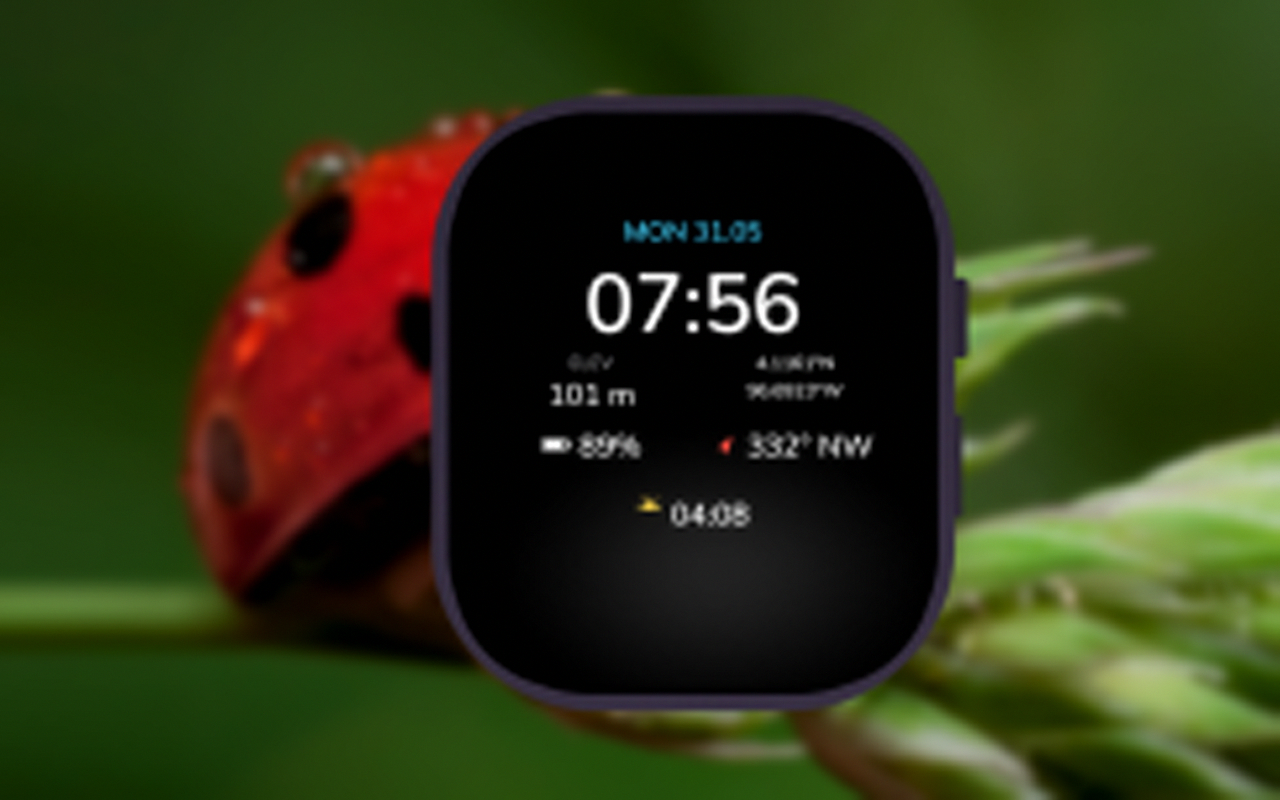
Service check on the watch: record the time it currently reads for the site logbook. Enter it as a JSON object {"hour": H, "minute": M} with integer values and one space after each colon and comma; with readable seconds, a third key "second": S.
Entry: {"hour": 7, "minute": 56}
